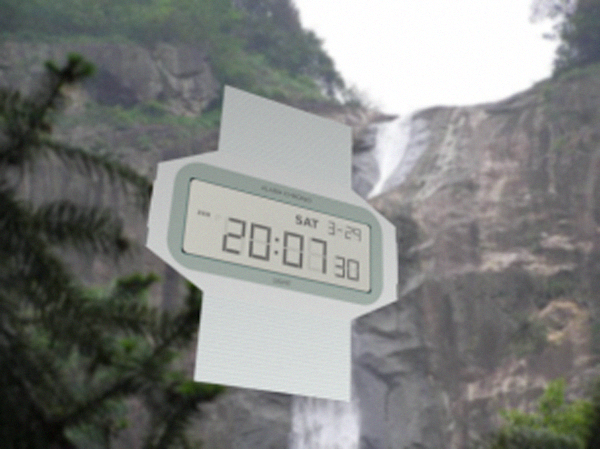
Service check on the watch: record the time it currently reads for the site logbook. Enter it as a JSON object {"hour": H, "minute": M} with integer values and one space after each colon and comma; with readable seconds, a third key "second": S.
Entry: {"hour": 20, "minute": 7, "second": 30}
